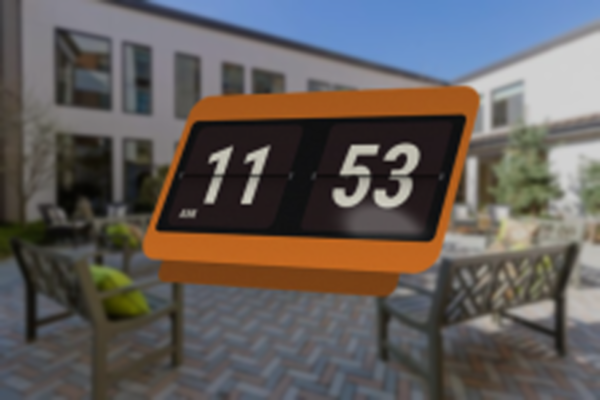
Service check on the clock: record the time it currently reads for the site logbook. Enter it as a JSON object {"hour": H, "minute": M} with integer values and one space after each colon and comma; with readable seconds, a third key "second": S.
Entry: {"hour": 11, "minute": 53}
